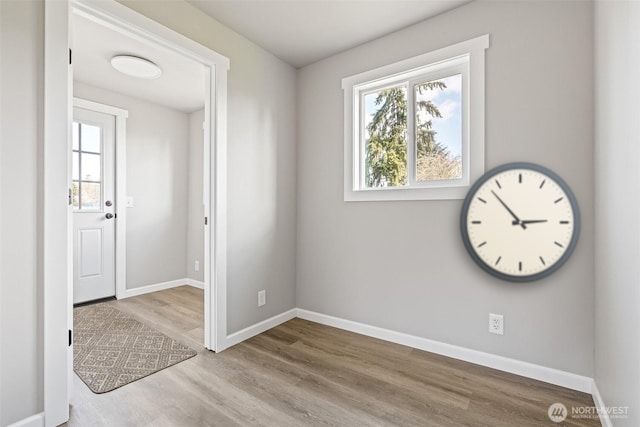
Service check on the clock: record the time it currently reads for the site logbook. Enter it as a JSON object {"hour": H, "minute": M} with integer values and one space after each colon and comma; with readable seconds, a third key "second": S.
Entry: {"hour": 2, "minute": 53}
